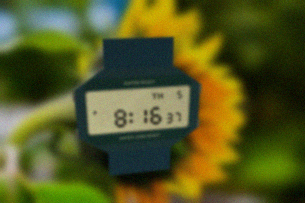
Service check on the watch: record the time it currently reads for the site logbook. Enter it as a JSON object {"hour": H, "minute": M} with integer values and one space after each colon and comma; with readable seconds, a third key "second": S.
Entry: {"hour": 8, "minute": 16}
